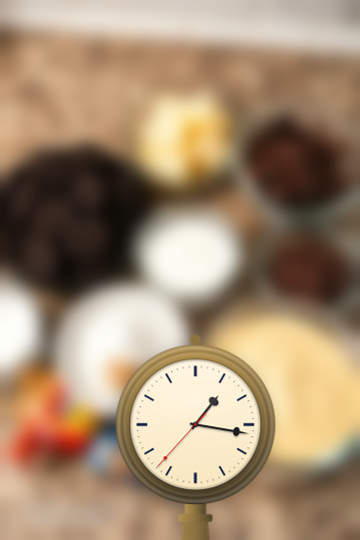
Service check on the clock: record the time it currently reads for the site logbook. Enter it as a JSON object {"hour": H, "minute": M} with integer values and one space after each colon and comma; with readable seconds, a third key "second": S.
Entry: {"hour": 1, "minute": 16, "second": 37}
